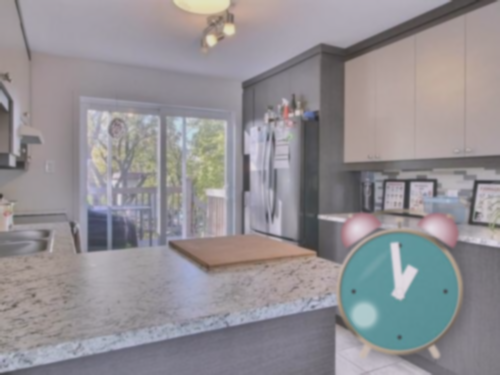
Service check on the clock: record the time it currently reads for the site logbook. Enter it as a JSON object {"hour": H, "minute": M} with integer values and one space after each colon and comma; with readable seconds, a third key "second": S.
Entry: {"hour": 12, "minute": 59}
